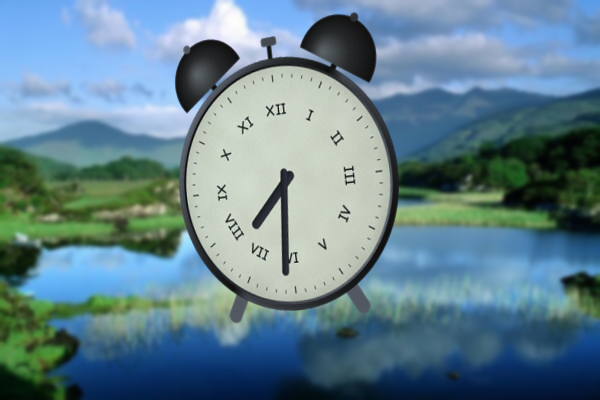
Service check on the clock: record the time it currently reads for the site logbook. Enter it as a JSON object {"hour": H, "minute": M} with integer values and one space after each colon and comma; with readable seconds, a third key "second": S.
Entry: {"hour": 7, "minute": 31}
